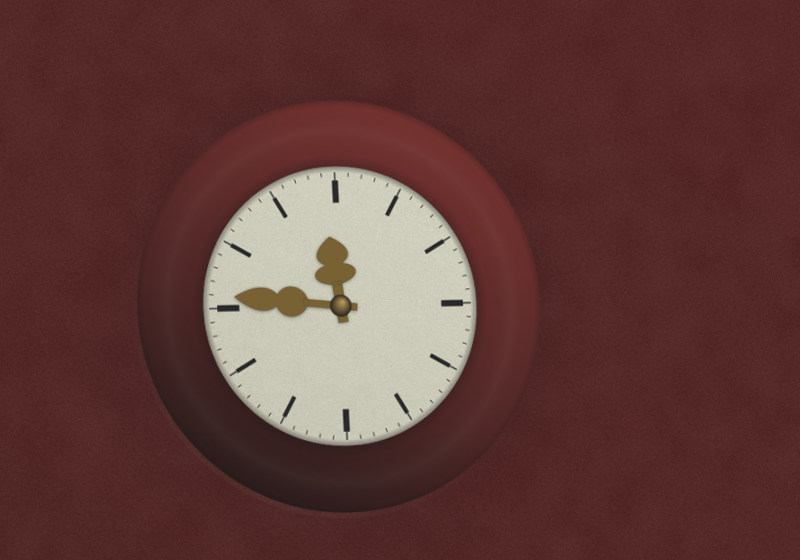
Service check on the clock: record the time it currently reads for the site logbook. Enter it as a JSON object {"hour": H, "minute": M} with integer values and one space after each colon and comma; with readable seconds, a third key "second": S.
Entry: {"hour": 11, "minute": 46}
